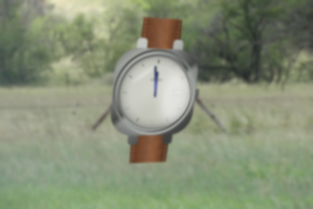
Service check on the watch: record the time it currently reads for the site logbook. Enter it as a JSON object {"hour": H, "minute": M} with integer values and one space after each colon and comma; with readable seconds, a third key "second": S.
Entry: {"hour": 11, "minute": 59}
